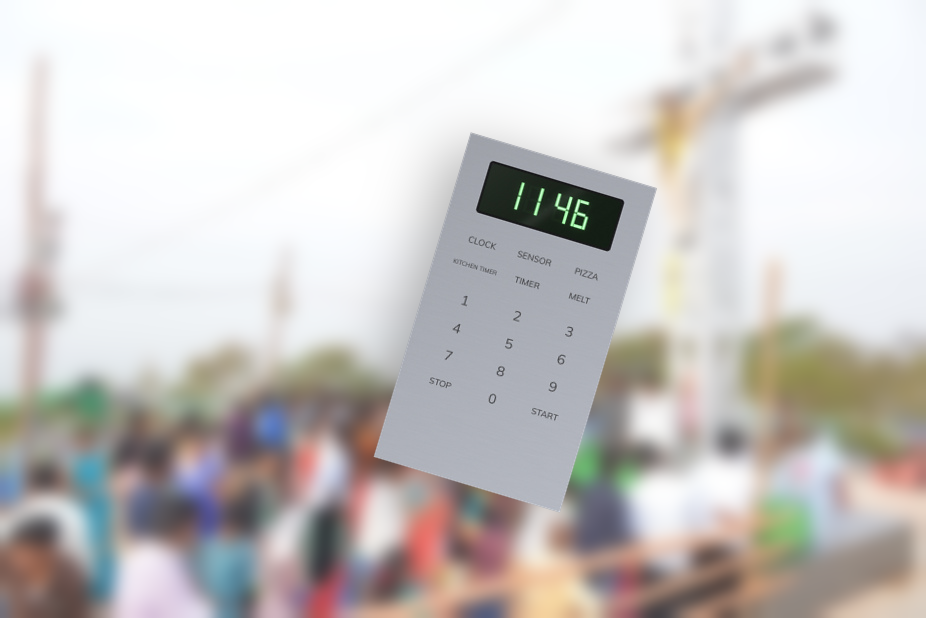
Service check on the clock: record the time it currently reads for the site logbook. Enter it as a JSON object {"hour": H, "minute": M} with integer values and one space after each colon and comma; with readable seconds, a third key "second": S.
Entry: {"hour": 11, "minute": 46}
